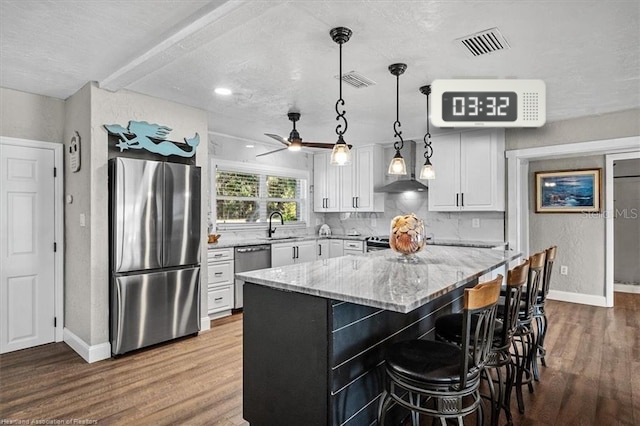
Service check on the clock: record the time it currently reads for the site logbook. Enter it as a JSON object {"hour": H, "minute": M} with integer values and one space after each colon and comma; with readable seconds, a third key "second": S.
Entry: {"hour": 3, "minute": 32}
